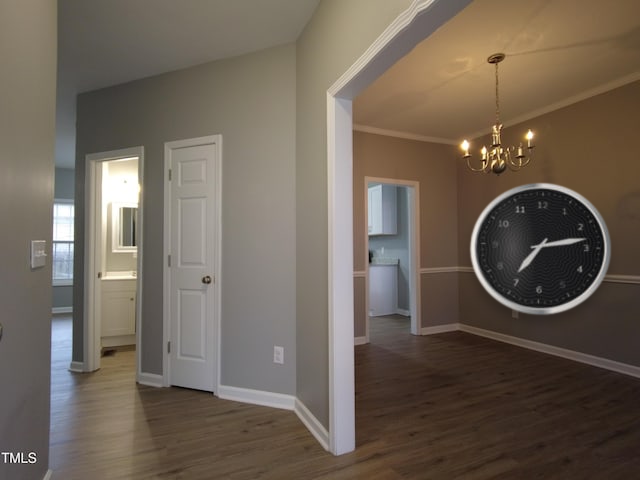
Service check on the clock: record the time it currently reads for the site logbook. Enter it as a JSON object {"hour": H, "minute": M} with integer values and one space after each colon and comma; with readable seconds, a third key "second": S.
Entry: {"hour": 7, "minute": 13}
